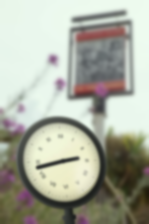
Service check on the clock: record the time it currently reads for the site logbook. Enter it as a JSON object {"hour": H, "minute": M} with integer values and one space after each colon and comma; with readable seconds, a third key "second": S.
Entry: {"hour": 2, "minute": 43}
